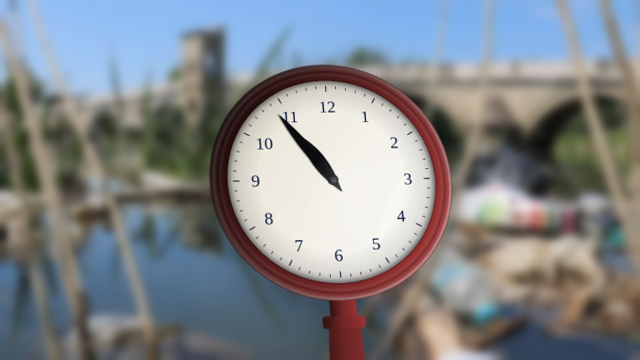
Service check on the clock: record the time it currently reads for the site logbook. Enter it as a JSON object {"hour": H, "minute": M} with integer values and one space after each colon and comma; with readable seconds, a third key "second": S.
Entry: {"hour": 10, "minute": 54}
